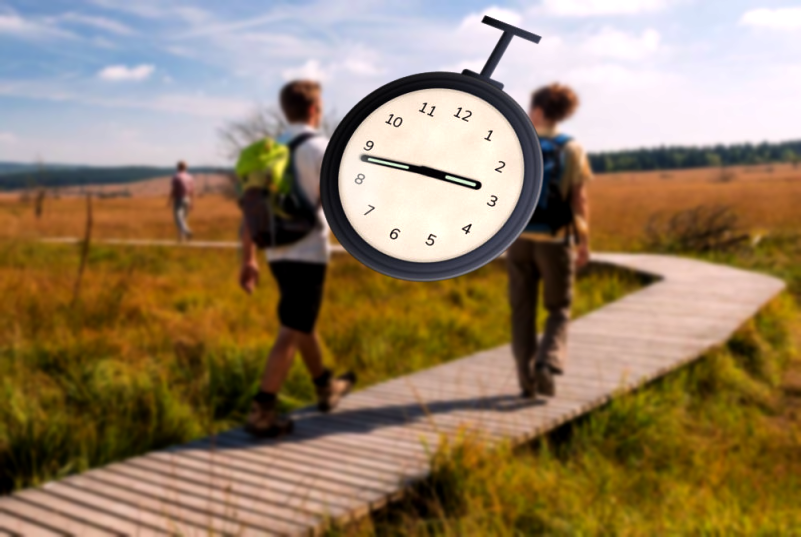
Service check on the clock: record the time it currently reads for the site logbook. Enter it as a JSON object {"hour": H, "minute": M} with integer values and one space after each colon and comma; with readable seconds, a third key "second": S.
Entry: {"hour": 2, "minute": 43}
